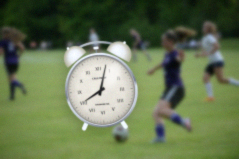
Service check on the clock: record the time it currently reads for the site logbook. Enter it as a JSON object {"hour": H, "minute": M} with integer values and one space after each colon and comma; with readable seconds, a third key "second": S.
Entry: {"hour": 8, "minute": 3}
